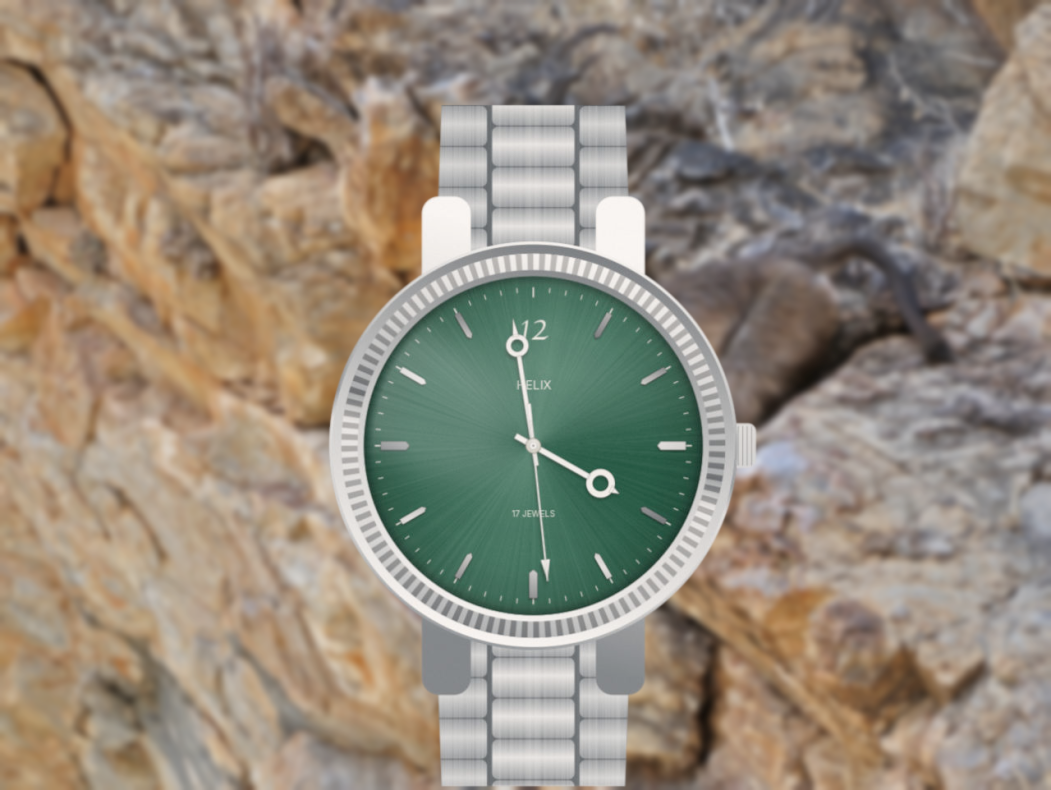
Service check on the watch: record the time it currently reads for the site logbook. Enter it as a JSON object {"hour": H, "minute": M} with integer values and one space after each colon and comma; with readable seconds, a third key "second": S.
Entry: {"hour": 3, "minute": 58, "second": 29}
